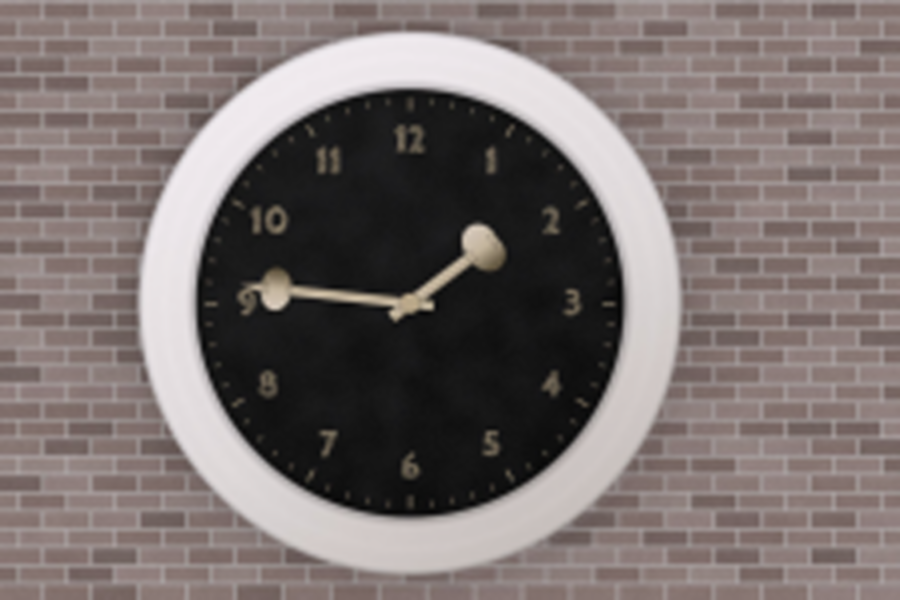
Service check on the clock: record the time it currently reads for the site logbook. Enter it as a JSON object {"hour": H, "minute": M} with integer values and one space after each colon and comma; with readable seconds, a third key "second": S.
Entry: {"hour": 1, "minute": 46}
